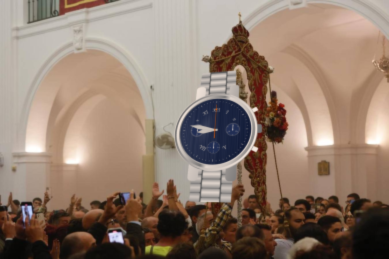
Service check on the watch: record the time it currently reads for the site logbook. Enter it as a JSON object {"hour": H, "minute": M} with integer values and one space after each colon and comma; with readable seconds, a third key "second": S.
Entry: {"hour": 8, "minute": 47}
